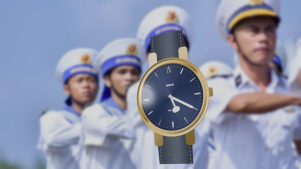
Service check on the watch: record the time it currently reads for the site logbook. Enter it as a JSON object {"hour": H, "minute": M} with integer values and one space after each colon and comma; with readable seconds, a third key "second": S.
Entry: {"hour": 5, "minute": 20}
